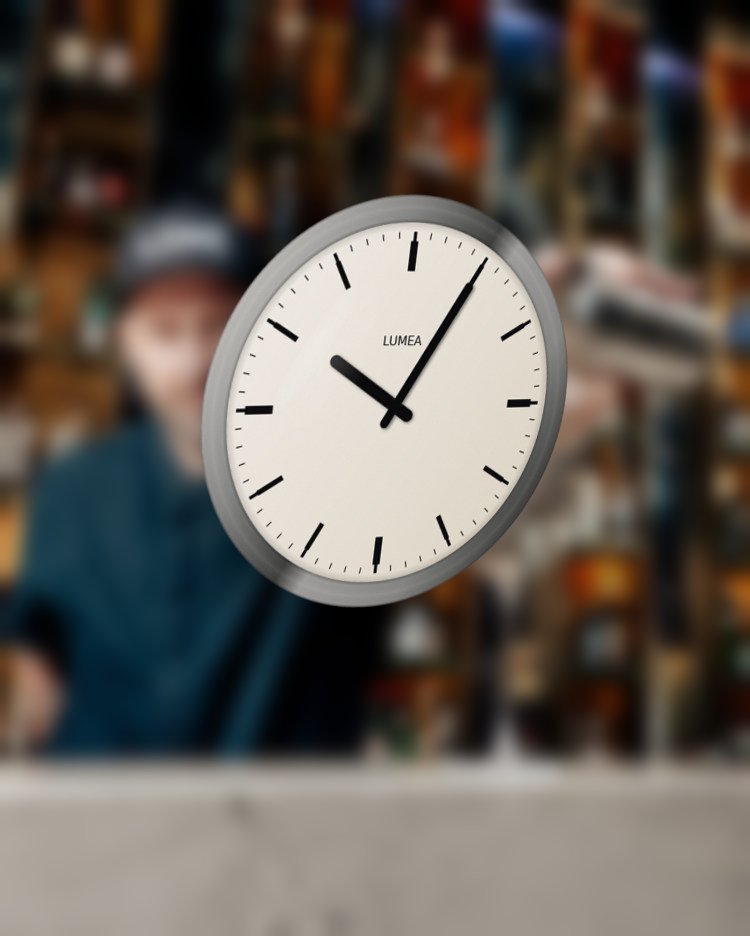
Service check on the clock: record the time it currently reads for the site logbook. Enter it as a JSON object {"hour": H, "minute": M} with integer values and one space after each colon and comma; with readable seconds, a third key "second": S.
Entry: {"hour": 10, "minute": 5}
